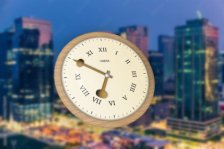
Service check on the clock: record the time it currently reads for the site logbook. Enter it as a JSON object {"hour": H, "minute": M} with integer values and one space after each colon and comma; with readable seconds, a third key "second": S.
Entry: {"hour": 6, "minute": 50}
